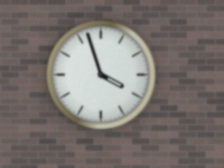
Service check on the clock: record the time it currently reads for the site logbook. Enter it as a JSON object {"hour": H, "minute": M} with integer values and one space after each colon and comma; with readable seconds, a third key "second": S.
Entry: {"hour": 3, "minute": 57}
